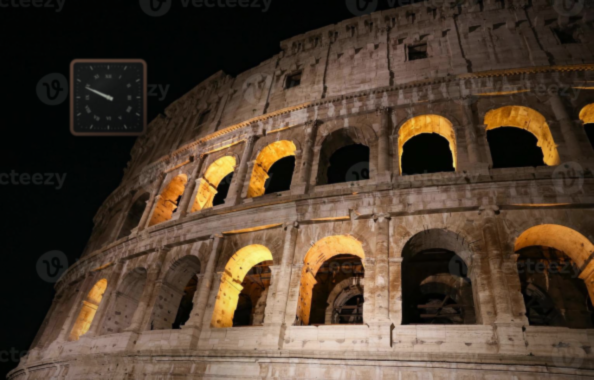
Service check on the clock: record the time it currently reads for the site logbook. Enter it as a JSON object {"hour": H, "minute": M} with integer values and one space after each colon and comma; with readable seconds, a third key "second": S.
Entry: {"hour": 9, "minute": 49}
